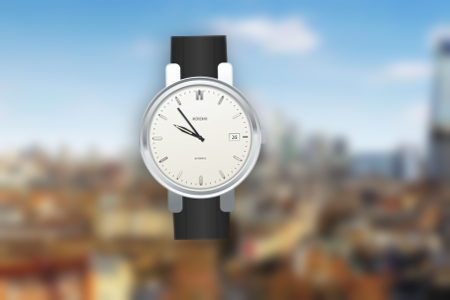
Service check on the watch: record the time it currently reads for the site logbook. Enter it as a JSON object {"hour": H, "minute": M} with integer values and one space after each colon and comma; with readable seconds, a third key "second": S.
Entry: {"hour": 9, "minute": 54}
